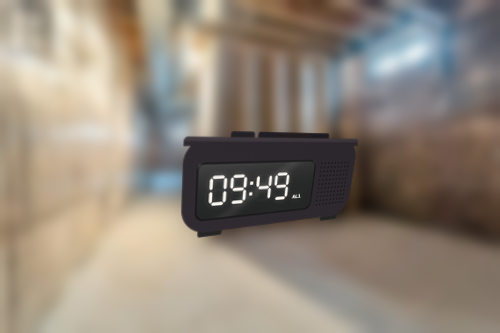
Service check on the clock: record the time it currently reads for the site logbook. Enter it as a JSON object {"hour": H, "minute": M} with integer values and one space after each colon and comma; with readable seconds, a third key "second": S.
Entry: {"hour": 9, "minute": 49}
